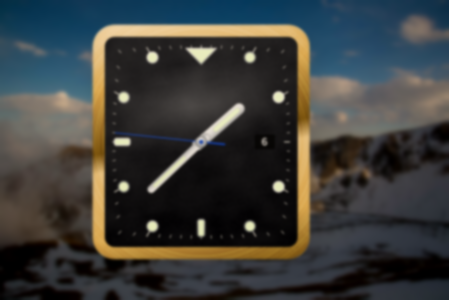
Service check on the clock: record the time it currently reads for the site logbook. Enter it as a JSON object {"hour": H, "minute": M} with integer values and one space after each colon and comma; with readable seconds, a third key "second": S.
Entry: {"hour": 1, "minute": 37, "second": 46}
